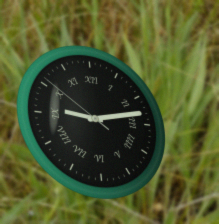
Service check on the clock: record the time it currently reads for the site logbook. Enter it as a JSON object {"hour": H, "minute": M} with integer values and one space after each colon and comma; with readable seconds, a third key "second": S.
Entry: {"hour": 9, "minute": 12, "second": 51}
